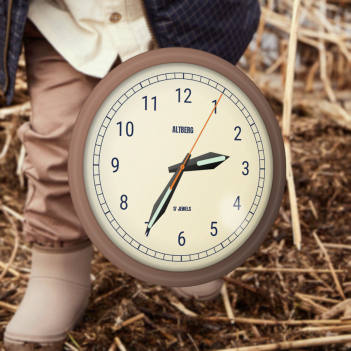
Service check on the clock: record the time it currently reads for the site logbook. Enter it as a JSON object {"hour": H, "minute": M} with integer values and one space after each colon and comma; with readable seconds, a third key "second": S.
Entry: {"hour": 2, "minute": 35, "second": 5}
